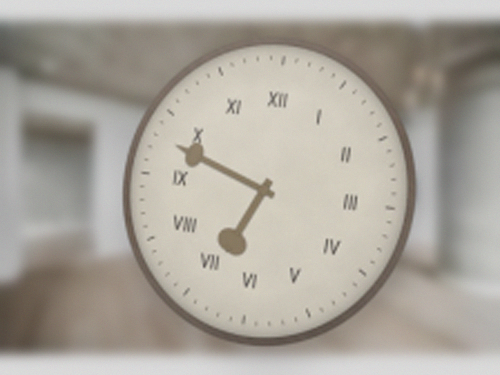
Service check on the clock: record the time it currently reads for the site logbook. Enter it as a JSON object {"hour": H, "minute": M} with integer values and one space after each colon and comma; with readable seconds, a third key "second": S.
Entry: {"hour": 6, "minute": 48}
